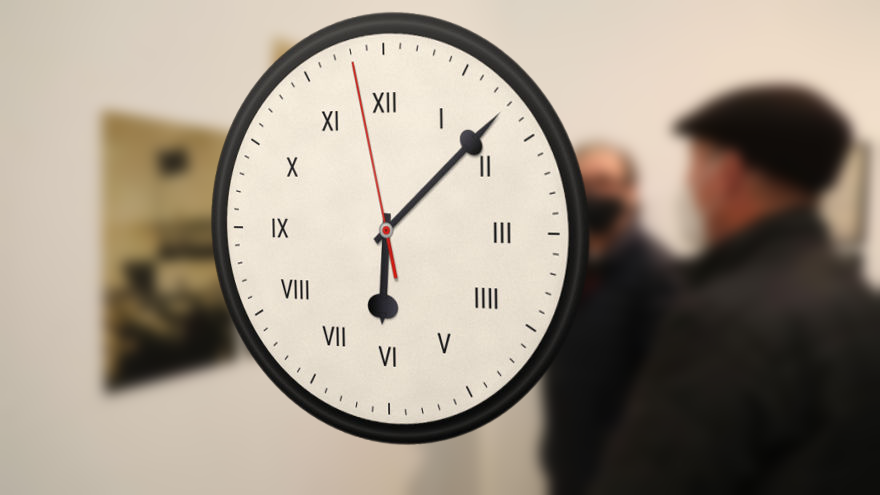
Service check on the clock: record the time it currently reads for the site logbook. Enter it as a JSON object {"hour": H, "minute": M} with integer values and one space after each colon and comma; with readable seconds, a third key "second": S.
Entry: {"hour": 6, "minute": 7, "second": 58}
